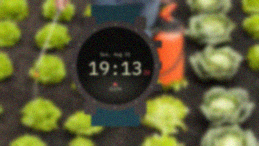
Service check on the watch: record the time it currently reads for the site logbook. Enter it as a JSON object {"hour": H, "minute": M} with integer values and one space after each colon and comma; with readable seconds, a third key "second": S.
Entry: {"hour": 19, "minute": 13}
